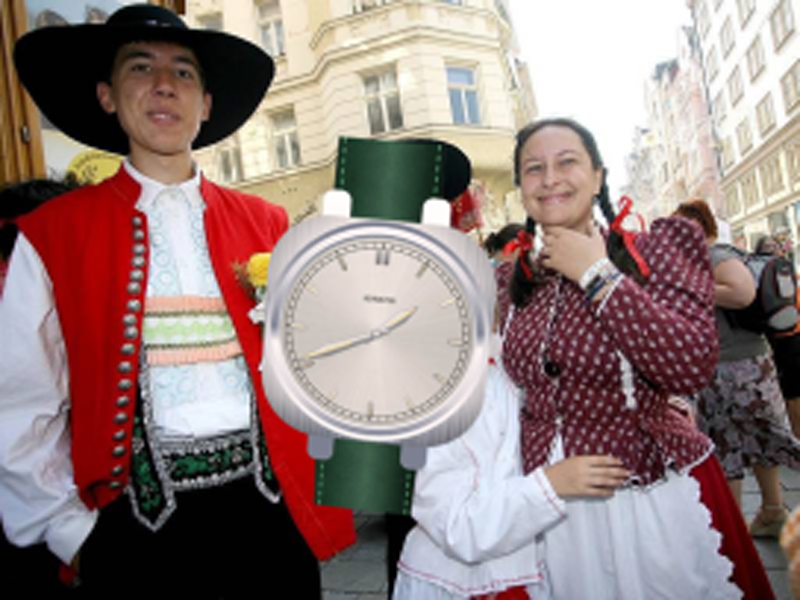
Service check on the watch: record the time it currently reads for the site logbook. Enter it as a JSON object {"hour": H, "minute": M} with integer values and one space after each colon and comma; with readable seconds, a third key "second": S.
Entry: {"hour": 1, "minute": 41}
